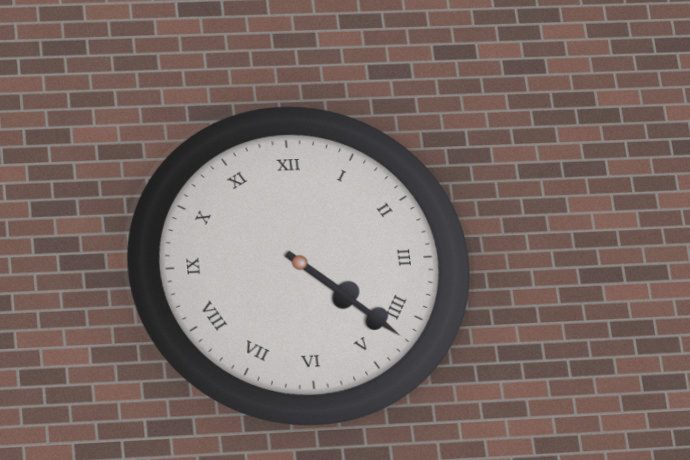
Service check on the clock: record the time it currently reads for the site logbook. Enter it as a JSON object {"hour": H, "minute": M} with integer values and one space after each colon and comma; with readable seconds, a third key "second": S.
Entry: {"hour": 4, "minute": 22}
